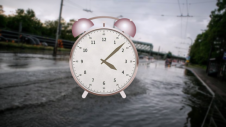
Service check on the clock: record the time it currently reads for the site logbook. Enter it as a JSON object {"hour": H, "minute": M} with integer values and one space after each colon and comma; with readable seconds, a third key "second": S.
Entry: {"hour": 4, "minute": 8}
